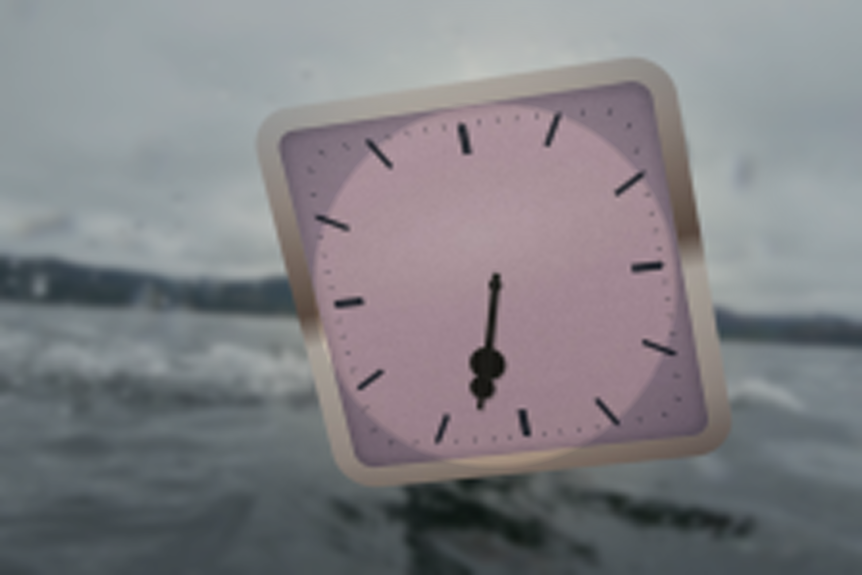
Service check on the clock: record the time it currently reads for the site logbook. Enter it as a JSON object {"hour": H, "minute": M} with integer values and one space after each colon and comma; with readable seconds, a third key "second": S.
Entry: {"hour": 6, "minute": 33}
